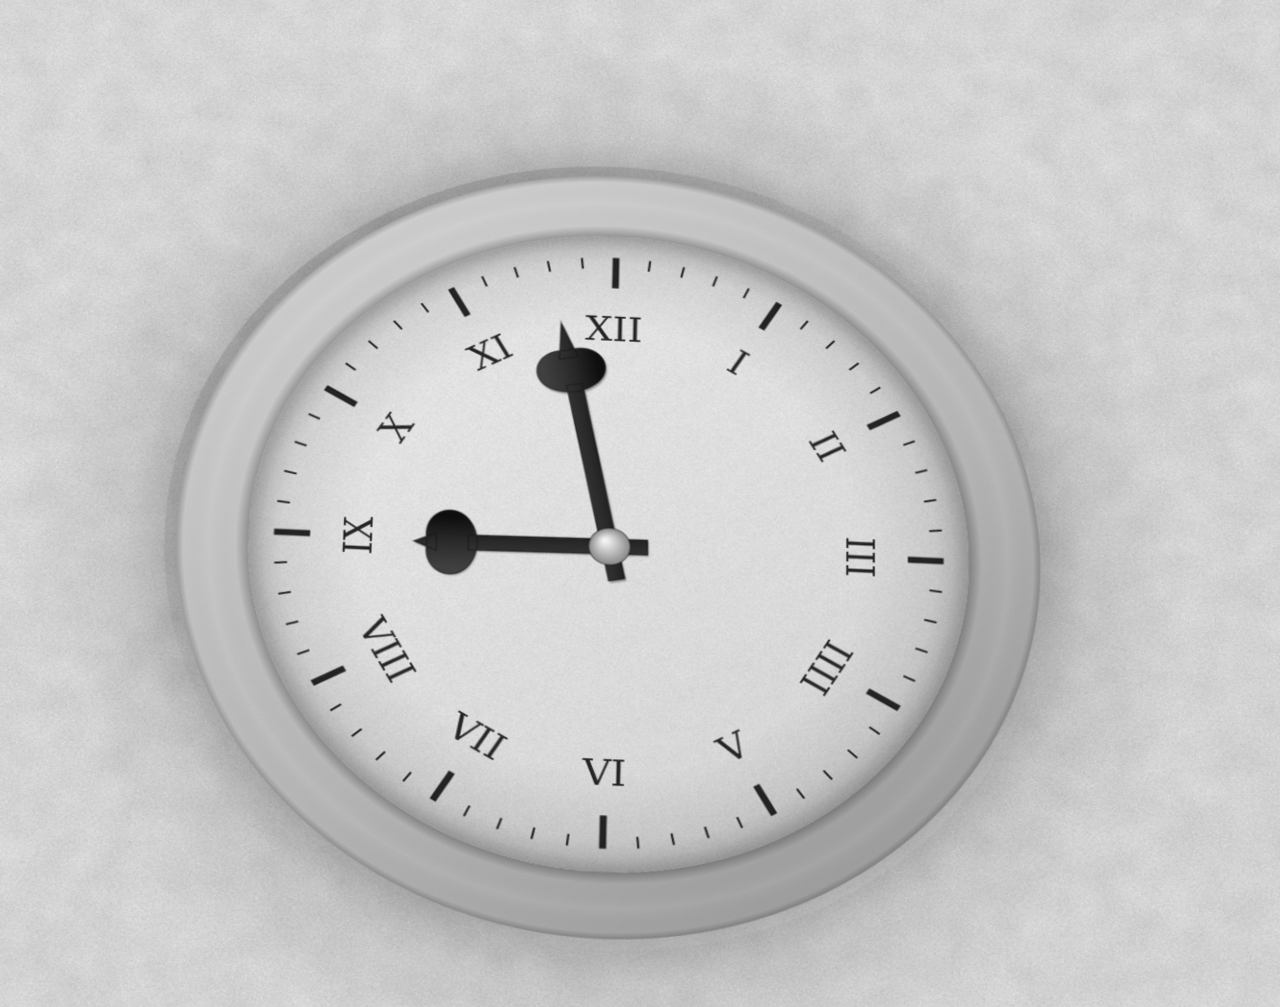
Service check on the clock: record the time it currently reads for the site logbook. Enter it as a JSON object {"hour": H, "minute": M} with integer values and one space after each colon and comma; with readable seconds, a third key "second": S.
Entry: {"hour": 8, "minute": 58}
